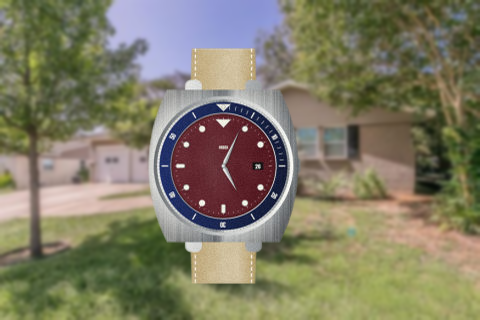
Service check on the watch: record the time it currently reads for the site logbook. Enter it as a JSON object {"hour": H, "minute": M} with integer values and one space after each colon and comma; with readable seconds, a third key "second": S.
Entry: {"hour": 5, "minute": 4}
